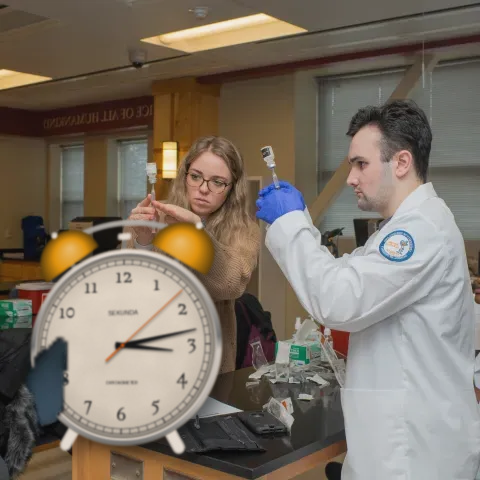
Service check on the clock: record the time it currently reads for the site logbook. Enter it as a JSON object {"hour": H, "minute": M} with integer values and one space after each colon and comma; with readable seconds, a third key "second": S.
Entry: {"hour": 3, "minute": 13, "second": 8}
